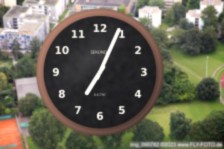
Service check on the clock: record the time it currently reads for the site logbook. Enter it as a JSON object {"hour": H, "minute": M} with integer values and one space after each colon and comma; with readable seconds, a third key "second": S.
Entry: {"hour": 7, "minute": 4}
